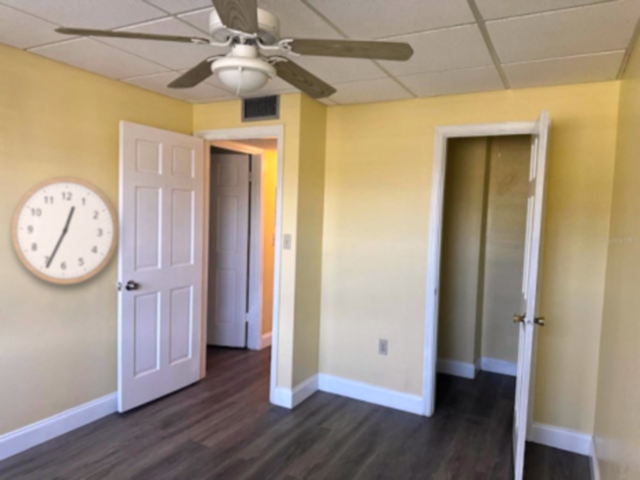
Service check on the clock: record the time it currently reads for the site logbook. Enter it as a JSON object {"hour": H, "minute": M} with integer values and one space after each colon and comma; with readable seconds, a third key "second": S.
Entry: {"hour": 12, "minute": 34}
